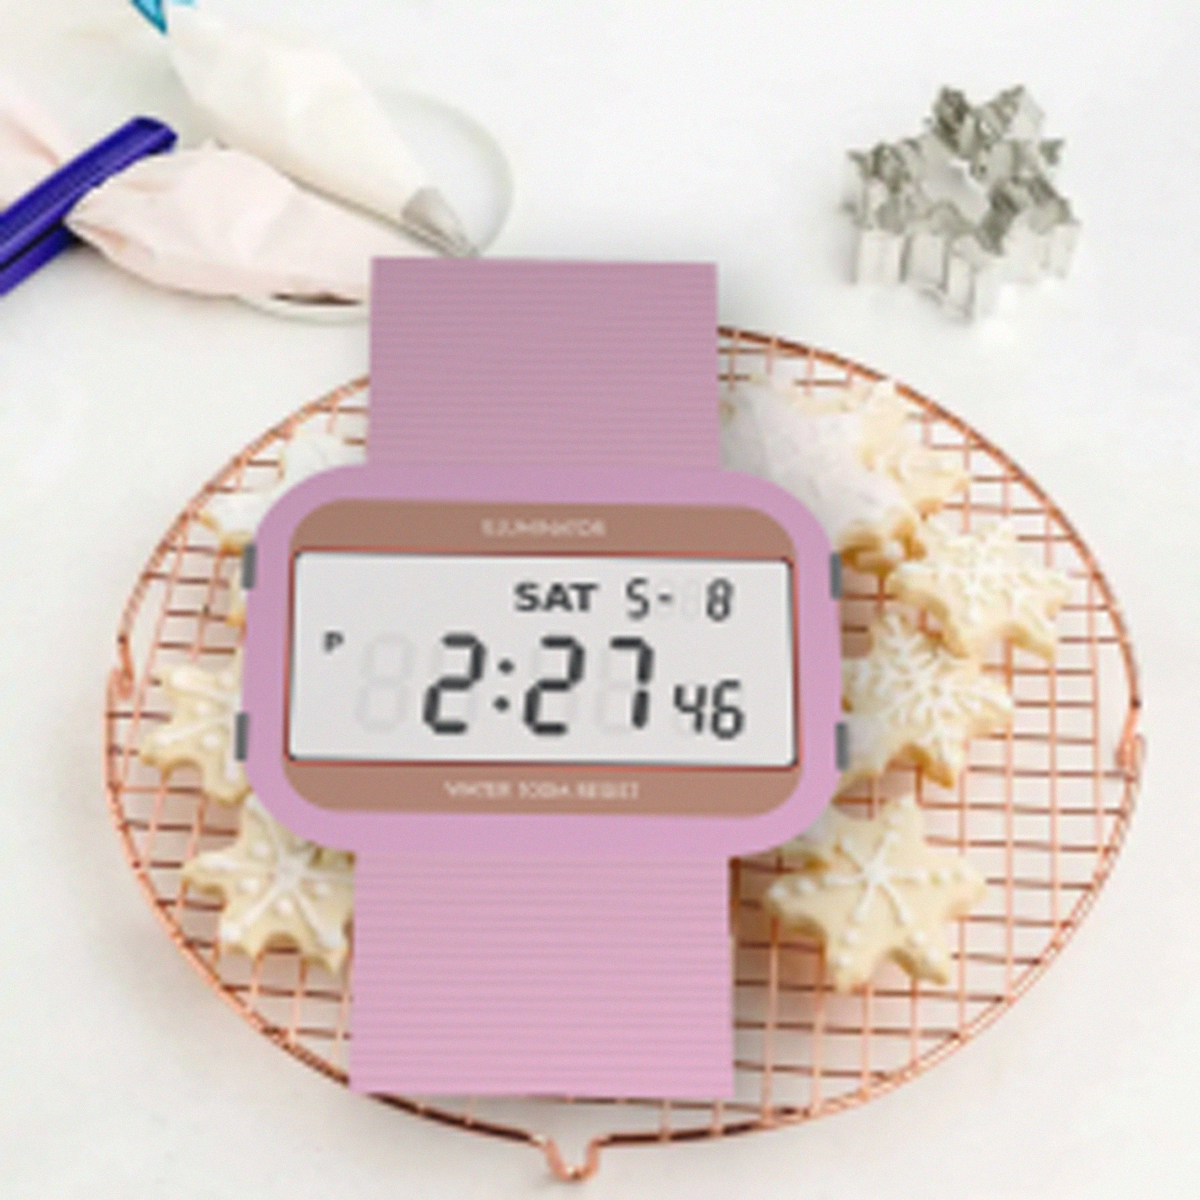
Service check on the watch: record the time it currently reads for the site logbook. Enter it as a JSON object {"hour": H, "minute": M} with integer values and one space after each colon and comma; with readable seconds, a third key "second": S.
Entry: {"hour": 2, "minute": 27, "second": 46}
